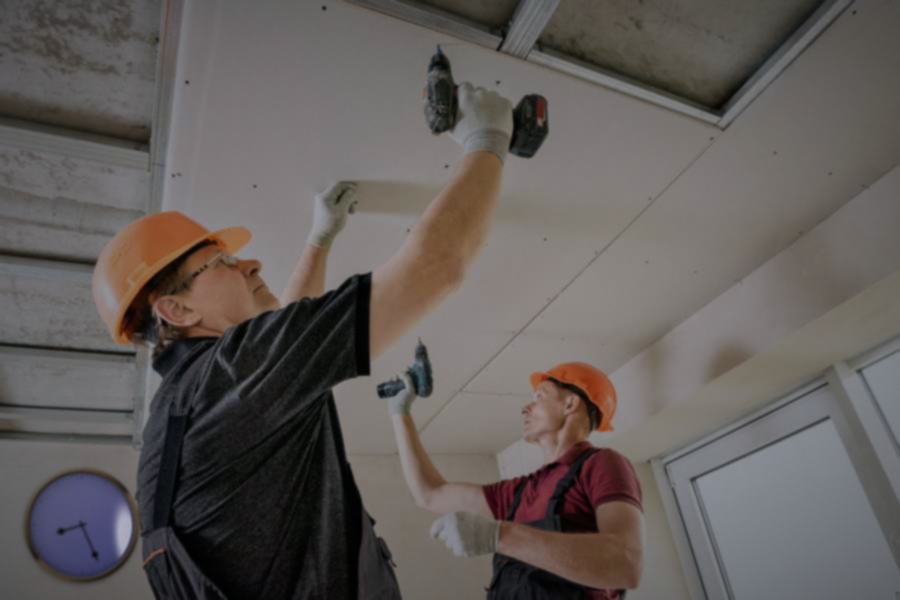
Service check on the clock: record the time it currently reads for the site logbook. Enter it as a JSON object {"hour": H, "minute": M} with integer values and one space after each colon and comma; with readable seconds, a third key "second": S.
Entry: {"hour": 8, "minute": 26}
